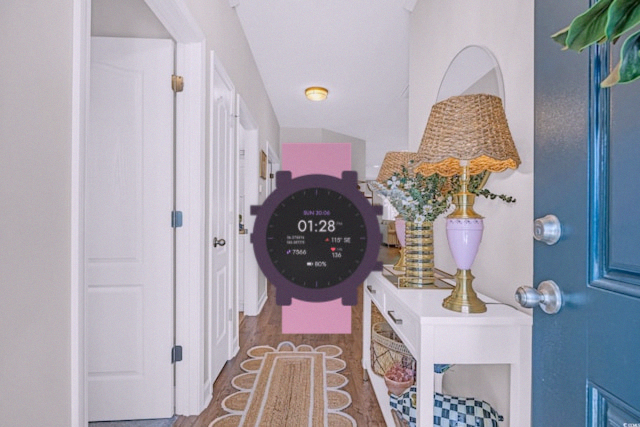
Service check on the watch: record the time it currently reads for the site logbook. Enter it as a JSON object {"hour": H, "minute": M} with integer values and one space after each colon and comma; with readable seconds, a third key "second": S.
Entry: {"hour": 1, "minute": 28}
